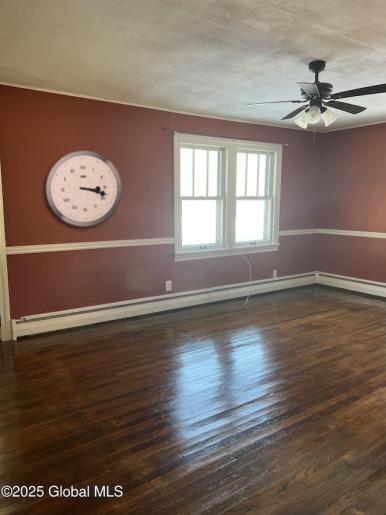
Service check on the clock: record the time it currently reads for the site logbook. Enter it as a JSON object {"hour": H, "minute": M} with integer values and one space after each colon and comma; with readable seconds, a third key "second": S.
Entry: {"hour": 3, "minute": 18}
